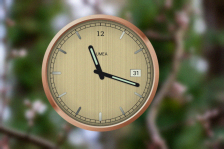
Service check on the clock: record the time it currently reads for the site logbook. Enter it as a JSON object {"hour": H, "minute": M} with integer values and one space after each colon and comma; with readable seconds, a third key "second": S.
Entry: {"hour": 11, "minute": 18}
